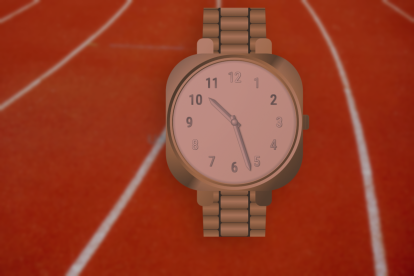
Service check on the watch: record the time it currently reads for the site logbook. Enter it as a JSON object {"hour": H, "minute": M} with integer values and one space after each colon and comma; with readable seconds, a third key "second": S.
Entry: {"hour": 10, "minute": 27}
